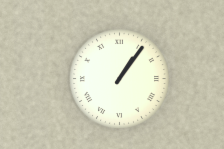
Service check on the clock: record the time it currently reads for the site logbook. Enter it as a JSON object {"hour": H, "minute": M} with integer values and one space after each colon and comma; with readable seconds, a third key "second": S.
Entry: {"hour": 1, "minute": 6}
